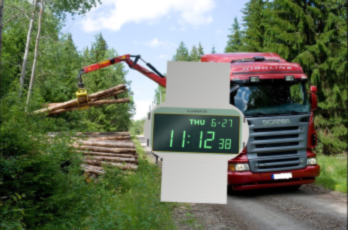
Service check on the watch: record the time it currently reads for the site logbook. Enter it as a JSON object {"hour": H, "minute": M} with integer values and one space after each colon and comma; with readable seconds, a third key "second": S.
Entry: {"hour": 11, "minute": 12, "second": 38}
